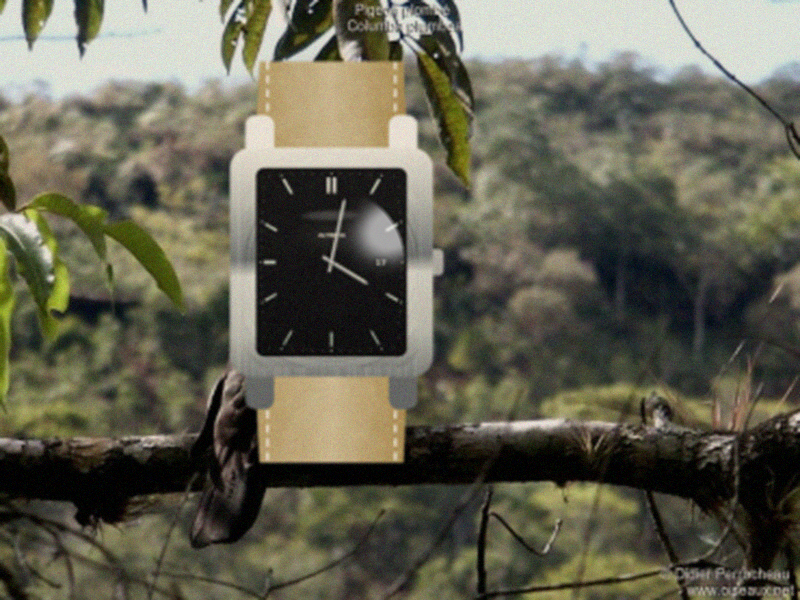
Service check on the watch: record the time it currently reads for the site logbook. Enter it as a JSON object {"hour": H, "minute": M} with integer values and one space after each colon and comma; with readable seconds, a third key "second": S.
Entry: {"hour": 4, "minute": 2}
